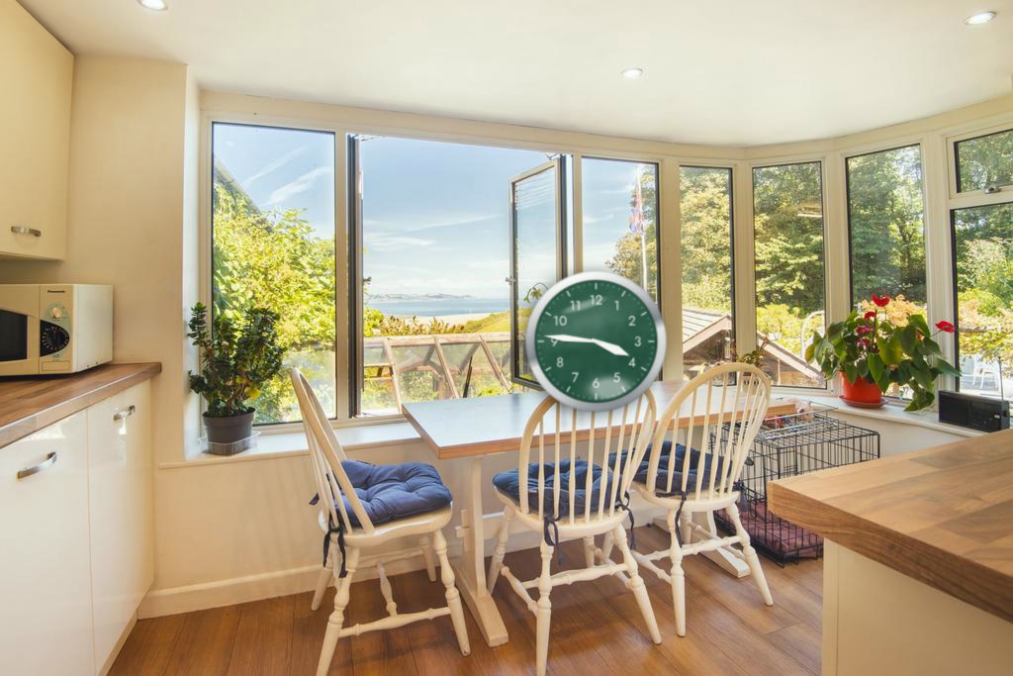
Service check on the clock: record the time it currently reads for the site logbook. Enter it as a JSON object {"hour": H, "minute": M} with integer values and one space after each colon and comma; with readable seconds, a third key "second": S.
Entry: {"hour": 3, "minute": 46}
